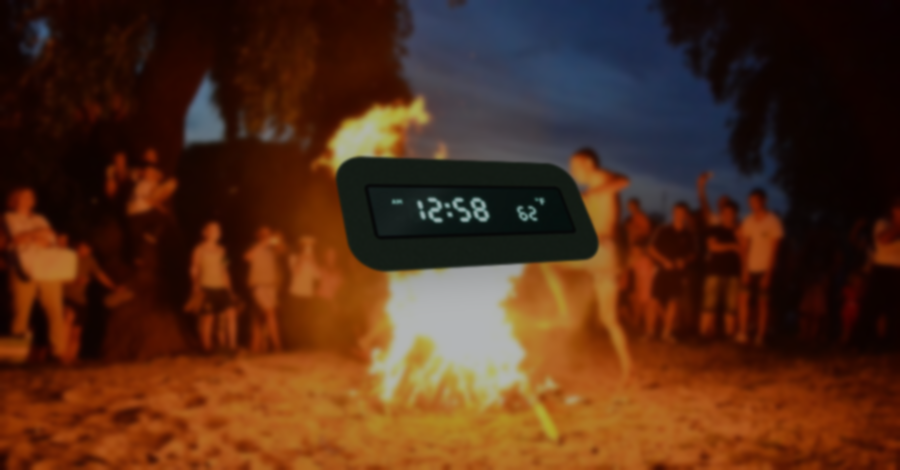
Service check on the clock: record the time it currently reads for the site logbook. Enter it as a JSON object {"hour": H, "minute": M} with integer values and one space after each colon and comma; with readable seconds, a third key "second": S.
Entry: {"hour": 12, "minute": 58}
